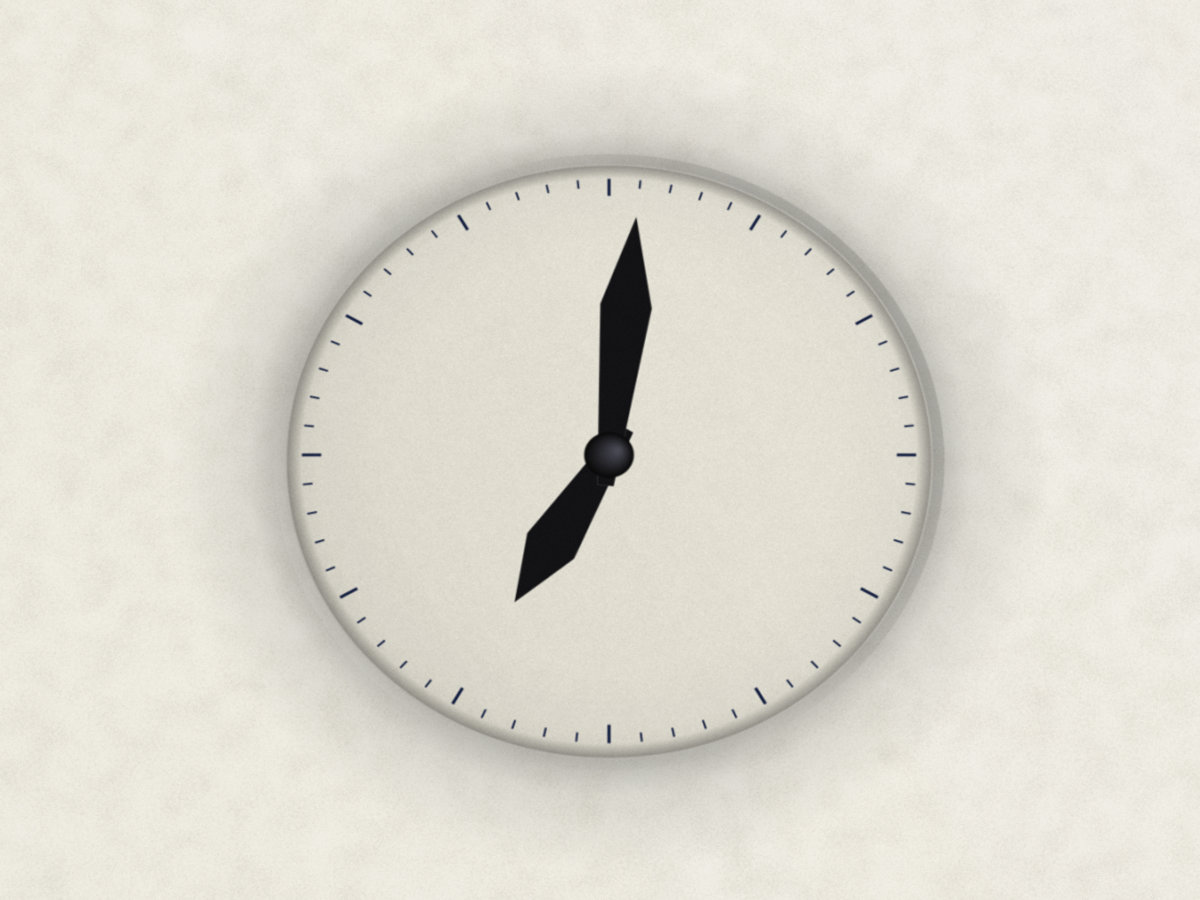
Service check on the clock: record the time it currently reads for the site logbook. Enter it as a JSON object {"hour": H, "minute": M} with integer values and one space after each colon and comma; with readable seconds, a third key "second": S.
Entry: {"hour": 7, "minute": 1}
